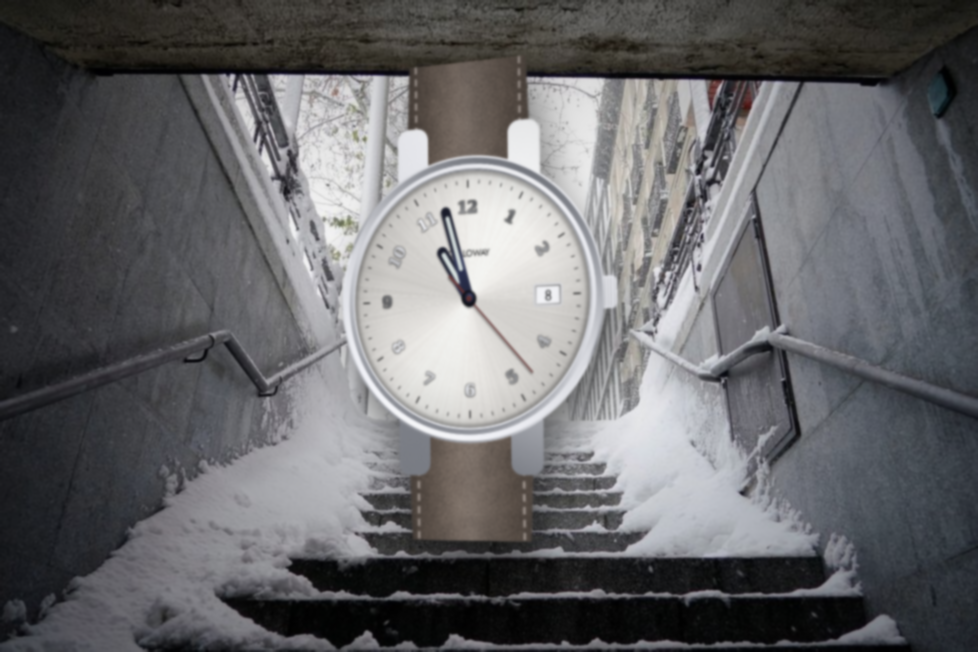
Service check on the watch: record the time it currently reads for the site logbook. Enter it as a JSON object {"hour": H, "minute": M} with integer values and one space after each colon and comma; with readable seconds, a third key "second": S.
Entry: {"hour": 10, "minute": 57, "second": 23}
